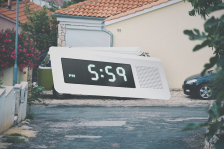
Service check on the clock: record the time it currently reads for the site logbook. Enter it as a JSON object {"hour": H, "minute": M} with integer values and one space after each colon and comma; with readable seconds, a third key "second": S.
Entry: {"hour": 5, "minute": 59}
